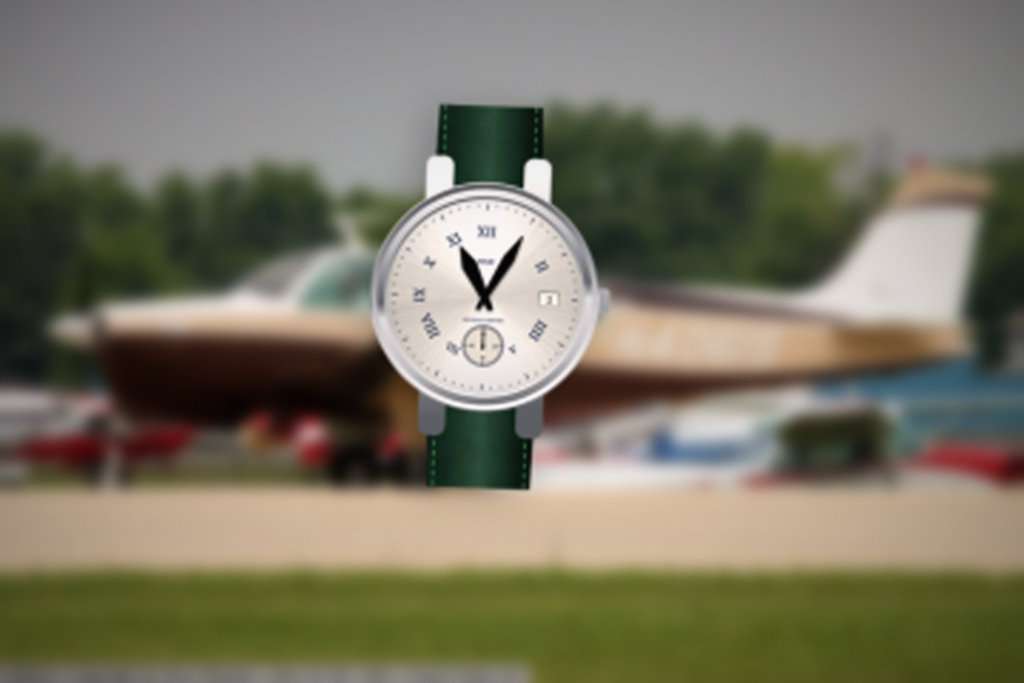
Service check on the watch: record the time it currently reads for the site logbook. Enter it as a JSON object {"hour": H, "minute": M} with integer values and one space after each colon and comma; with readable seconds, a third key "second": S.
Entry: {"hour": 11, "minute": 5}
